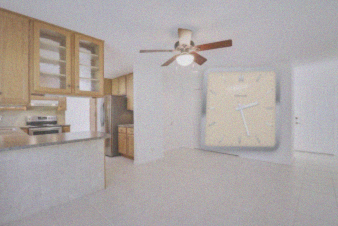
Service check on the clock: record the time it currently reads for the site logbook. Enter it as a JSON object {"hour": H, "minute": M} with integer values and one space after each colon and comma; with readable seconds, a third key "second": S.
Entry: {"hour": 2, "minute": 27}
